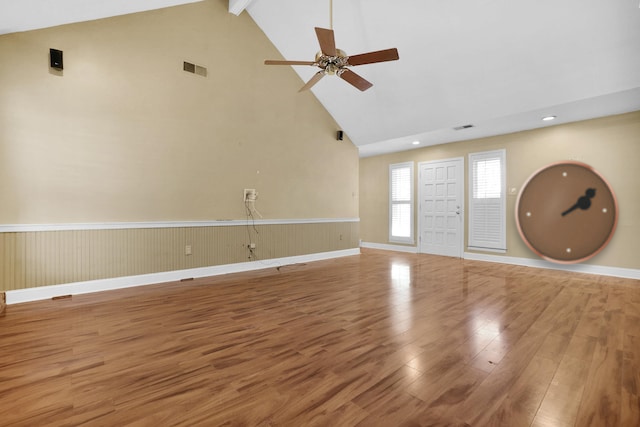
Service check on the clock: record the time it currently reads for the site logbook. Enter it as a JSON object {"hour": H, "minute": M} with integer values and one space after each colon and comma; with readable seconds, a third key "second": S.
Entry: {"hour": 2, "minute": 9}
